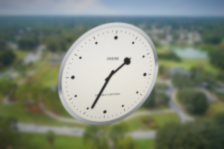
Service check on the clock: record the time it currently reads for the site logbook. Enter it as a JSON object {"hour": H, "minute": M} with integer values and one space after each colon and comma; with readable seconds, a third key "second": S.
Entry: {"hour": 1, "minute": 34}
